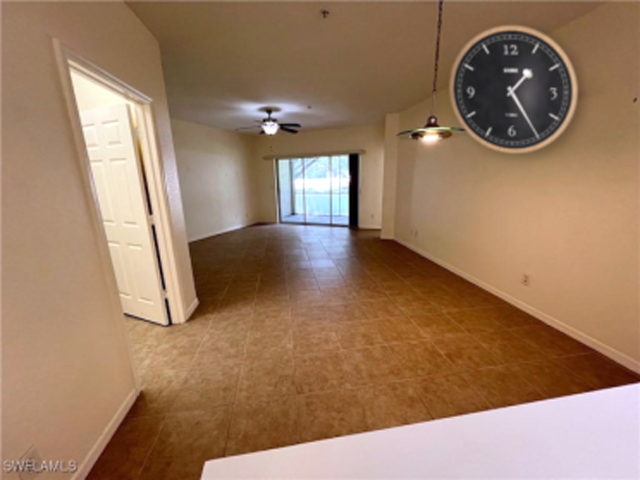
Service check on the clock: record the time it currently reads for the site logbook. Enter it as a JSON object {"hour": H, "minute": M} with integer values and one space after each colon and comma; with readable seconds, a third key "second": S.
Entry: {"hour": 1, "minute": 25}
